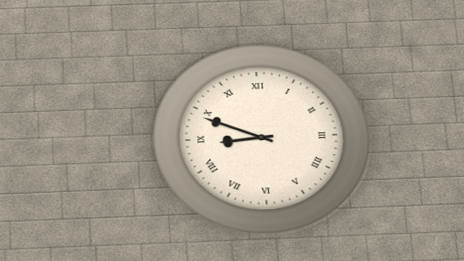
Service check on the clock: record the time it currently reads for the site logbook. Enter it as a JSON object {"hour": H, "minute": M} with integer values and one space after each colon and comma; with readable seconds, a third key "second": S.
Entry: {"hour": 8, "minute": 49}
